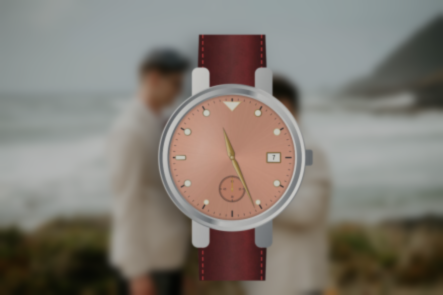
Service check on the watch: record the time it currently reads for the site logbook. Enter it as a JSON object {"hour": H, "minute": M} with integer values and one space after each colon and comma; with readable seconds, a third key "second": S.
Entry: {"hour": 11, "minute": 26}
